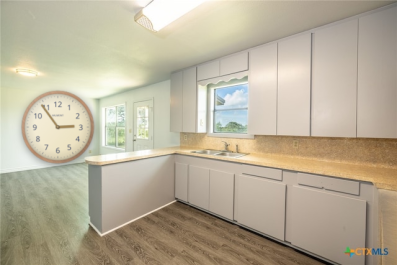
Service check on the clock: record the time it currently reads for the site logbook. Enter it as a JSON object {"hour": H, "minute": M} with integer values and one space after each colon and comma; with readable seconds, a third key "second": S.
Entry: {"hour": 2, "minute": 54}
